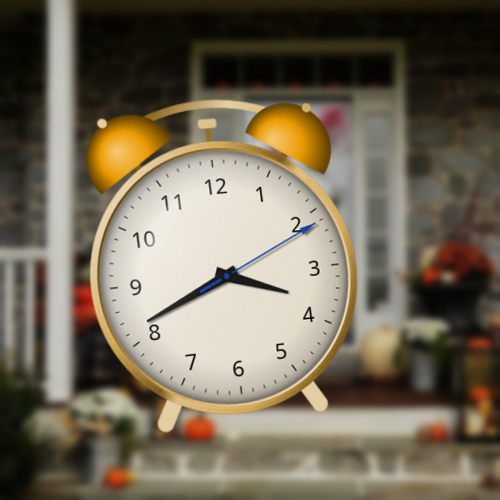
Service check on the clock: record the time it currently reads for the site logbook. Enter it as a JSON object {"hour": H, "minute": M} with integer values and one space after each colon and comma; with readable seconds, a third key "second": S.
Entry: {"hour": 3, "minute": 41, "second": 11}
